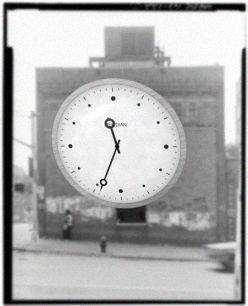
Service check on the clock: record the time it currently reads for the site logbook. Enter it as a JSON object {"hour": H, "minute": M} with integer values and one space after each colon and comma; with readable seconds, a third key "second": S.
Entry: {"hour": 11, "minute": 34}
